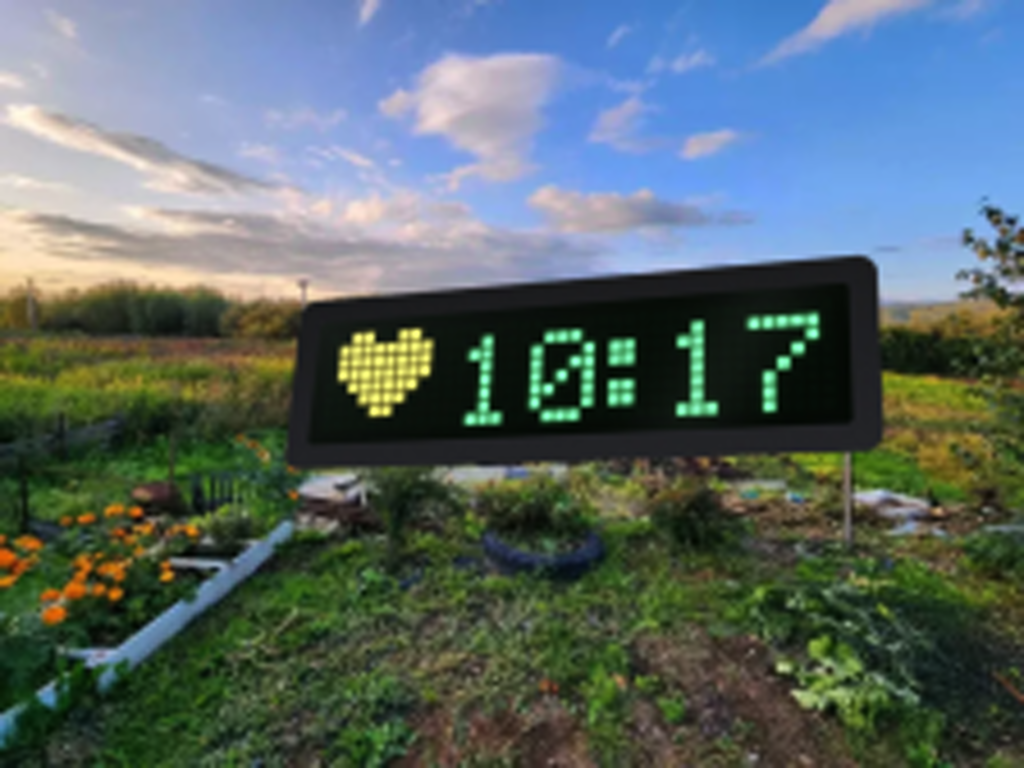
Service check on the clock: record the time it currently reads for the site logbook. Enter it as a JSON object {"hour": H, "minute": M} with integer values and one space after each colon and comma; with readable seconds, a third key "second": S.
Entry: {"hour": 10, "minute": 17}
